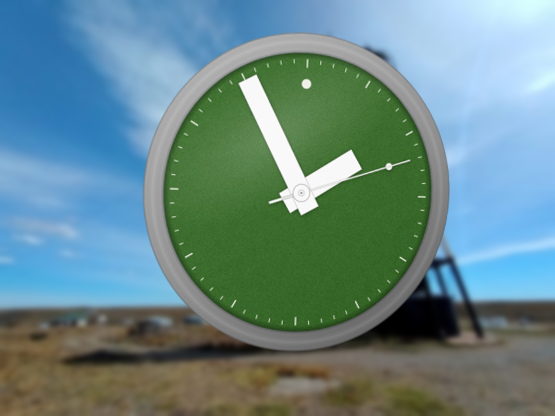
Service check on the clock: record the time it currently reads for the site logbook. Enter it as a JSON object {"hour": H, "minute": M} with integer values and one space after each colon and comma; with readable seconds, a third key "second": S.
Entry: {"hour": 1, "minute": 55, "second": 12}
